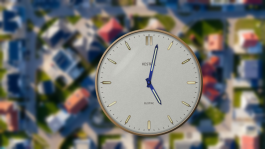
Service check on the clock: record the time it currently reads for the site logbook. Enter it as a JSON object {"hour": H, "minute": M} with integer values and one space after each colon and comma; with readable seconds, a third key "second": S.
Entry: {"hour": 5, "minute": 2}
